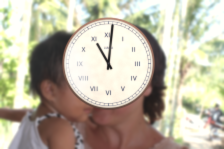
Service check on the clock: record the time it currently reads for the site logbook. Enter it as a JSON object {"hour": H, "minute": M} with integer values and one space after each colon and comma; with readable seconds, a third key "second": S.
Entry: {"hour": 11, "minute": 1}
